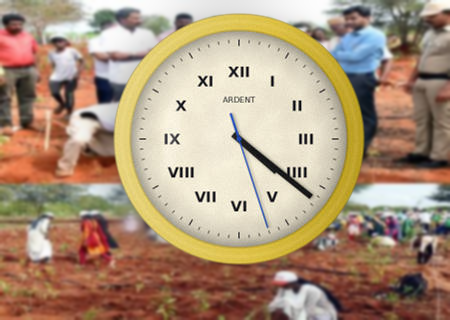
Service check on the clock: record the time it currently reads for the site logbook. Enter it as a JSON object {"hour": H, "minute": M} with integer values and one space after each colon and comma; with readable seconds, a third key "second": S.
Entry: {"hour": 4, "minute": 21, "second": 27}
